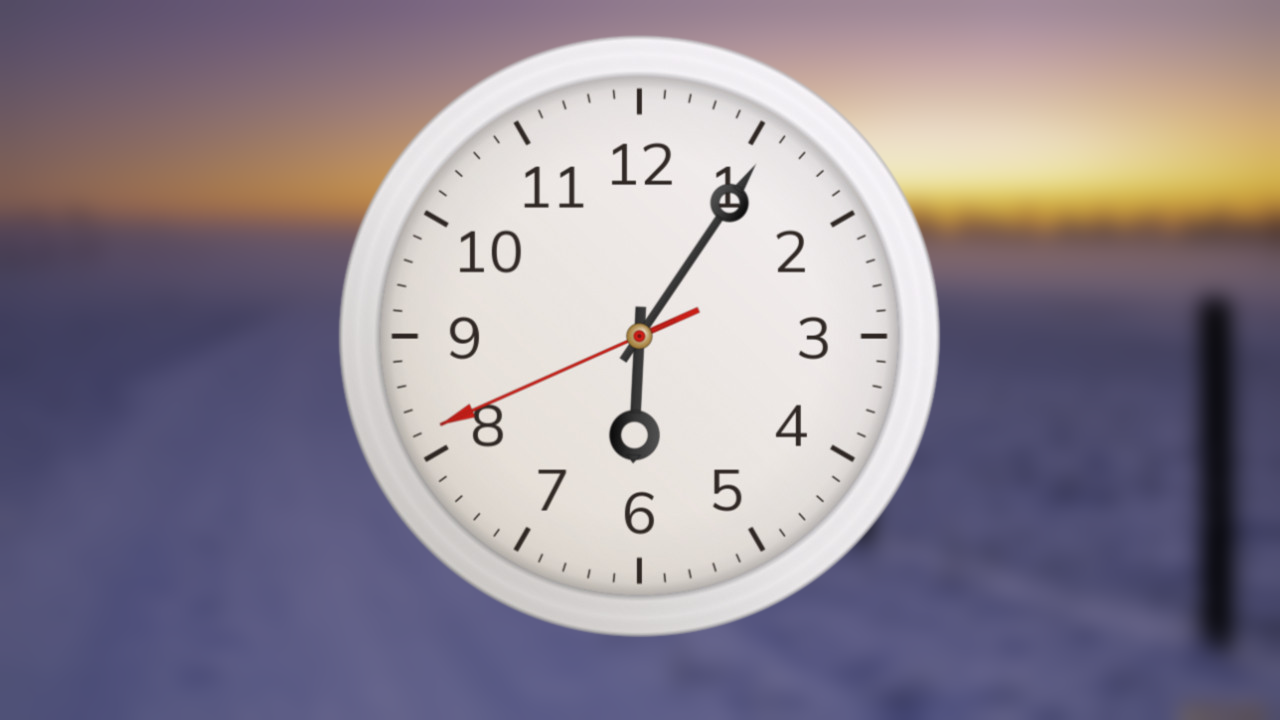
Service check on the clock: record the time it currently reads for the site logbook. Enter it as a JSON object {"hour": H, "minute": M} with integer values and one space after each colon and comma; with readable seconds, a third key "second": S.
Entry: {"hour": 6, "minute": 5, "second": 41}
